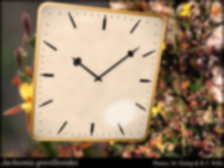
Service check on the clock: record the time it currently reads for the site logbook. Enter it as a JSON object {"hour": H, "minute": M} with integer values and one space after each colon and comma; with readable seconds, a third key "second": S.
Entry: {"hour": 10, "minute": 8}
